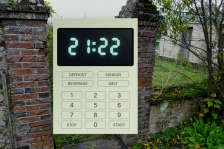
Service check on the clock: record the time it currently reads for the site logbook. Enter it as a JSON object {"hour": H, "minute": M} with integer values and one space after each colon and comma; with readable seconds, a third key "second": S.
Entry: {"hour": 21, "minute": 22}
